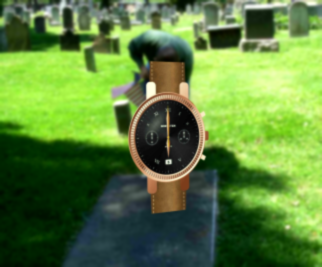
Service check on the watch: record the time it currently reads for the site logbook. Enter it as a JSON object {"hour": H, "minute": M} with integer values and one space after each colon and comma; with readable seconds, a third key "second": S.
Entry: {"hour": 6, "minute": 0}
